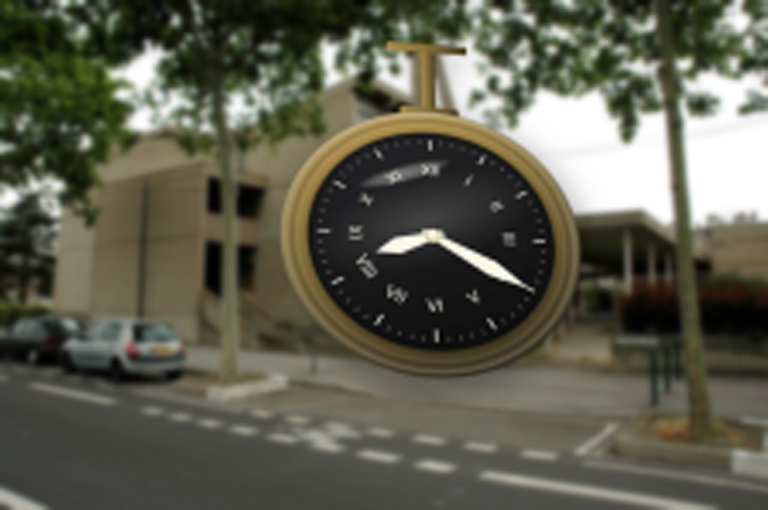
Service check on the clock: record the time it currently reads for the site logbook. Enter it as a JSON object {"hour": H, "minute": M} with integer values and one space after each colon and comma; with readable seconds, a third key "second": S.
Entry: {"hour": 8, "minute": 20}
